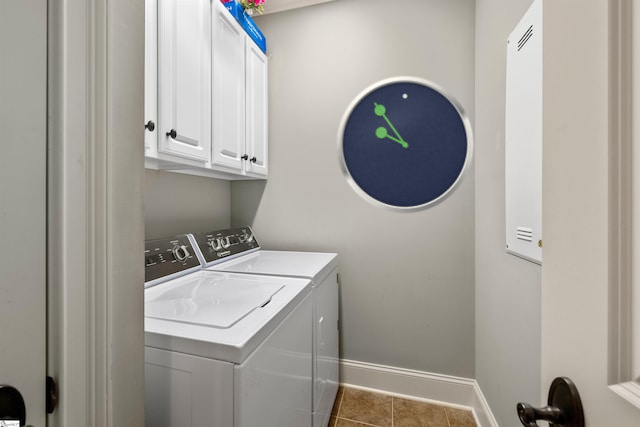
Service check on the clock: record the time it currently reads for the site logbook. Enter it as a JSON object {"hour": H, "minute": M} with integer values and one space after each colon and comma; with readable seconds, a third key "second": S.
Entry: {"hour": 9, "minute": 54}
